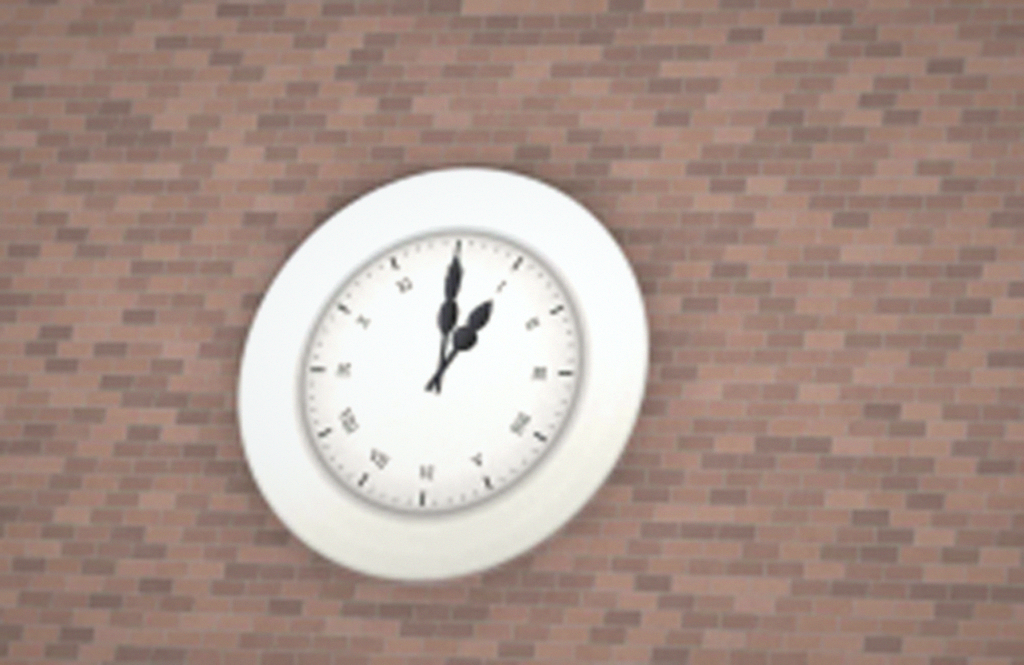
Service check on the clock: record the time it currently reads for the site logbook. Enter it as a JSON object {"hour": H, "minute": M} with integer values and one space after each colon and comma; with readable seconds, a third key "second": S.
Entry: {"hour": 1, "minute": 0}
